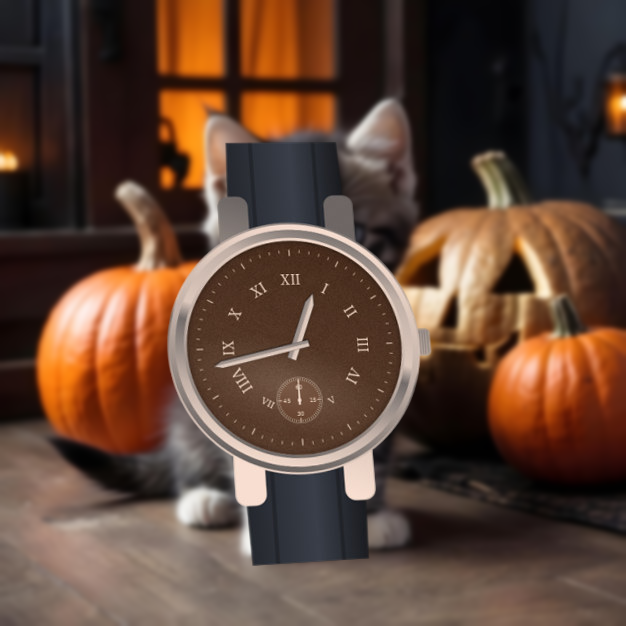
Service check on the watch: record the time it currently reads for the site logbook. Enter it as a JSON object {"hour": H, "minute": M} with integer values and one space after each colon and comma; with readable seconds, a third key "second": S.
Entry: {"hour": 12, "minute": 43}
